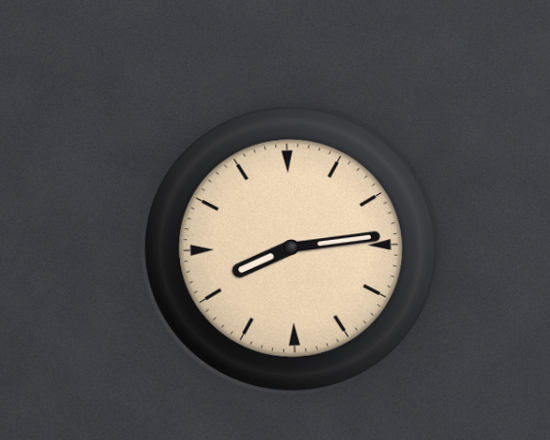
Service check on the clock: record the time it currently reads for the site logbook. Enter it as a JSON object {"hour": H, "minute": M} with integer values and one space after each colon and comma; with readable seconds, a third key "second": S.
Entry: {"hour": 8, "minute": 14}
